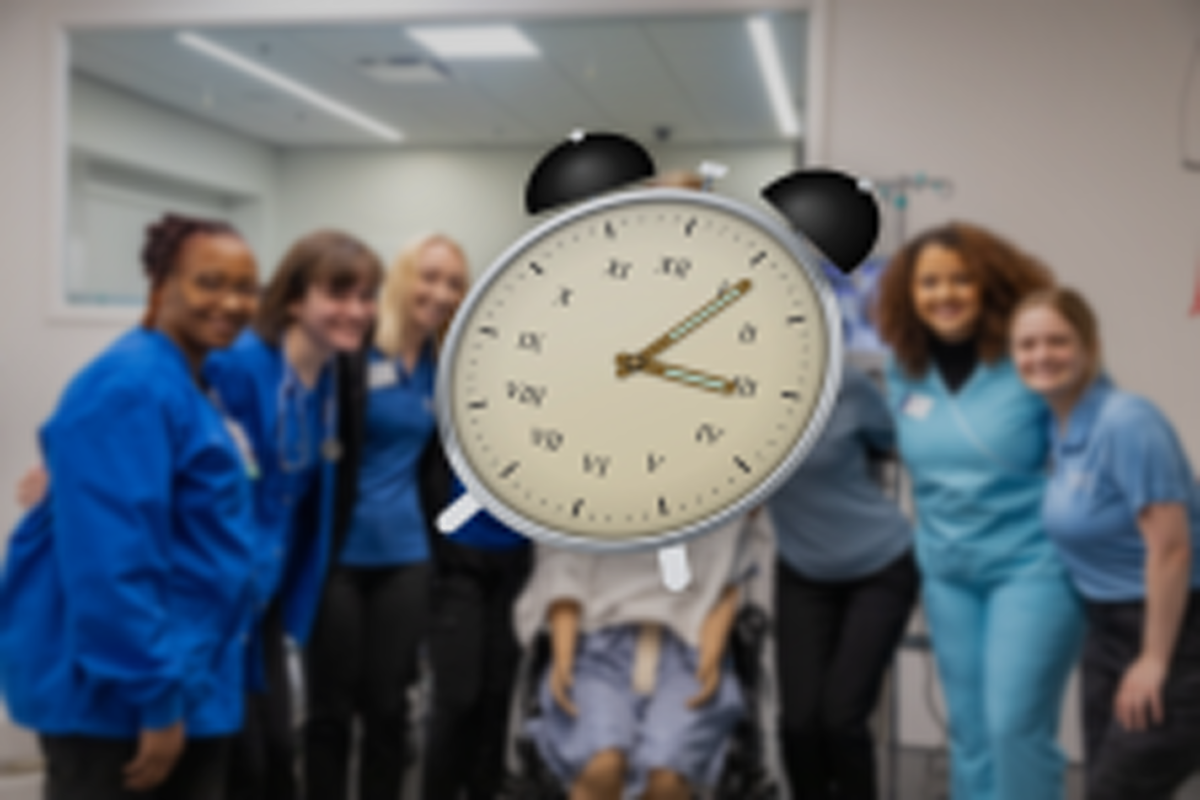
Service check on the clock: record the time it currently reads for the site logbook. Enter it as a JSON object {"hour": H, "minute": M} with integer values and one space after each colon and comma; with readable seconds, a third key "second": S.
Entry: {"hour": 3, "minute": 6}
